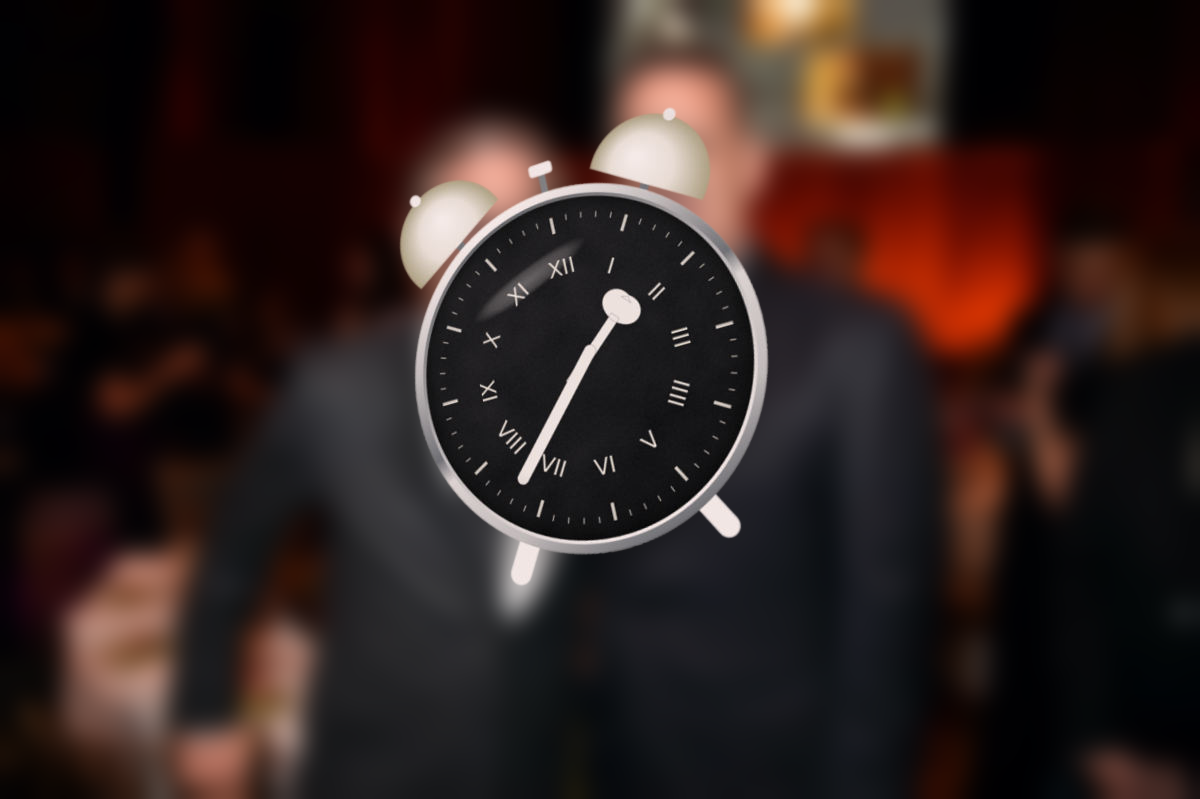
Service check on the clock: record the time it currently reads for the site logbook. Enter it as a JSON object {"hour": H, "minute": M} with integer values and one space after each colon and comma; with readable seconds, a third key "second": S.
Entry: {"hour": 1, "minute": 37}
